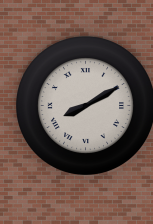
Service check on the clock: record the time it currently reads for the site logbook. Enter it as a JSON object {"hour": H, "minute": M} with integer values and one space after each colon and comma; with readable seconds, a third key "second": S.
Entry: {"hour": 8, "minute": 10}
